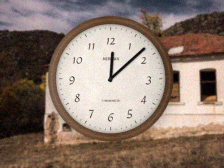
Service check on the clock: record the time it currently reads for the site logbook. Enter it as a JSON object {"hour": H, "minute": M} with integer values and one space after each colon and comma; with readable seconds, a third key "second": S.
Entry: {"hour": 12, "minute": 8}
